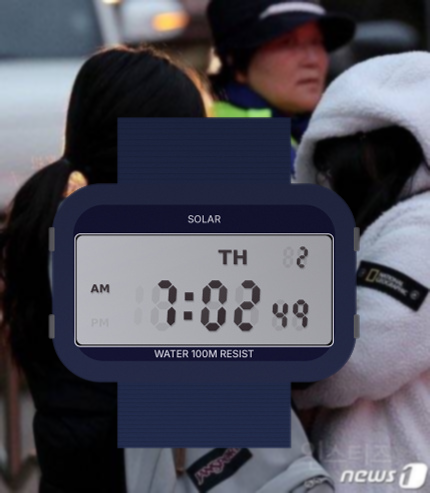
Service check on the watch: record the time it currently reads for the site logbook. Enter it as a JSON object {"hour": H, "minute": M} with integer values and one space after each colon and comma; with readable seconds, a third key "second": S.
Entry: {"hour": 7, "minute": 2, "second": 49}
